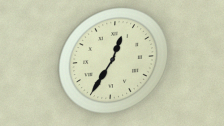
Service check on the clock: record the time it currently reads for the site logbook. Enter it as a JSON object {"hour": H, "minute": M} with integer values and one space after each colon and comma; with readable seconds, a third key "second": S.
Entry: {"hour": 12, "minute": 35}
